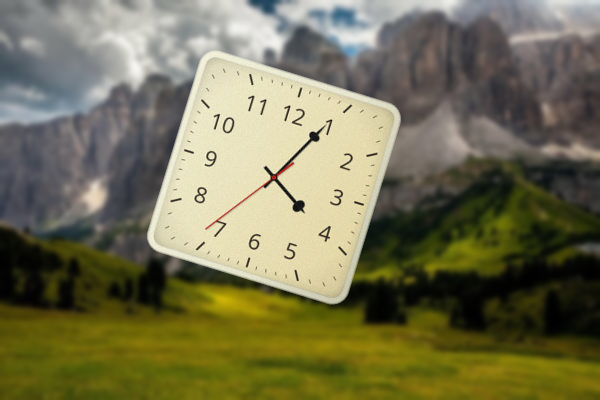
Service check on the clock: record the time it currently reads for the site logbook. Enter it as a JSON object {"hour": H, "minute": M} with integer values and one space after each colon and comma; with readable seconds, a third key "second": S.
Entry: {"hour": 4, "minute": 4, "second": 36}
